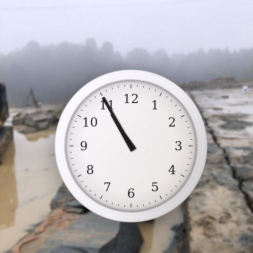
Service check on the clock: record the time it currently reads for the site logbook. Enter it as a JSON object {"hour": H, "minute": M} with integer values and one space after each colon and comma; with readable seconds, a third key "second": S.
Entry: {"hour": 10, "minute": 55}
